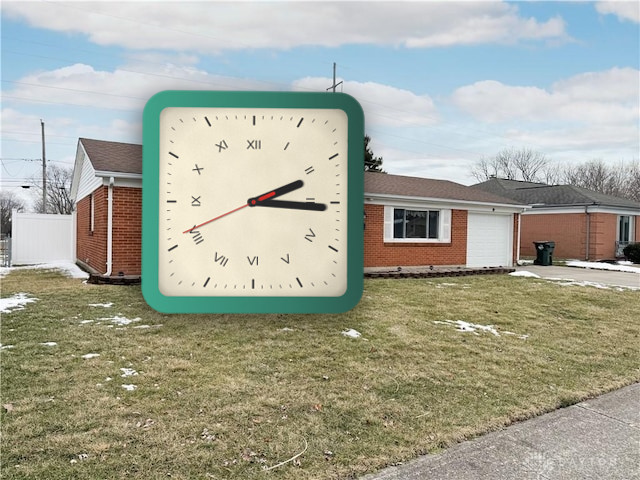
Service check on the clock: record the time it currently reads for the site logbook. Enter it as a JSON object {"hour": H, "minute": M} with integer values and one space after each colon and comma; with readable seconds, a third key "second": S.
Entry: {"hour": 2, "minute": 15, "second": 41}
